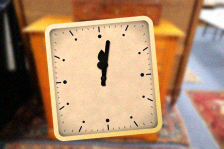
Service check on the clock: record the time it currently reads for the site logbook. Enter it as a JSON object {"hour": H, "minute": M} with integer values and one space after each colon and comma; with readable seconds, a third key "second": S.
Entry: {"hour": 12, "minute": 2}
